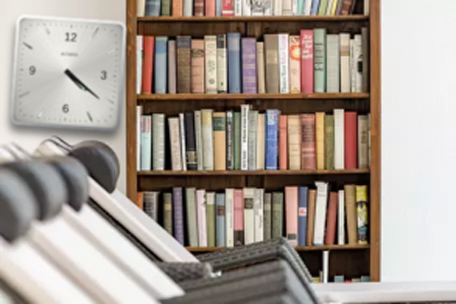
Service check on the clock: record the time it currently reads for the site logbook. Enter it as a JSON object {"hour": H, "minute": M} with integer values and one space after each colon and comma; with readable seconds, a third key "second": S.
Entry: {"hour": 4, "minute": 21}
